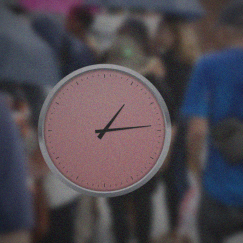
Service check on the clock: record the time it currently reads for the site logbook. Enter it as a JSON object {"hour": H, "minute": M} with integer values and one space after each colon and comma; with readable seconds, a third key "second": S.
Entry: {"hour": 1, "minute": 14}
